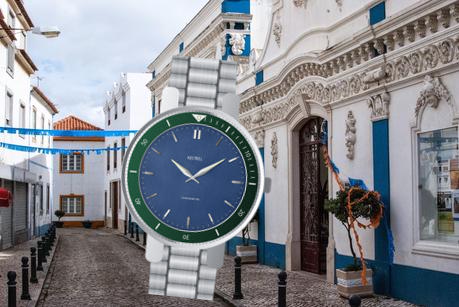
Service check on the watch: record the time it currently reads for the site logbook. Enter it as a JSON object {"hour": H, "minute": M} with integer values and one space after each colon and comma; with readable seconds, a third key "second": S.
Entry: {"hour": 10, "minute": 9}
